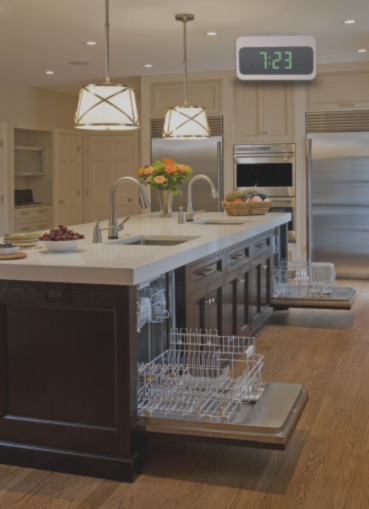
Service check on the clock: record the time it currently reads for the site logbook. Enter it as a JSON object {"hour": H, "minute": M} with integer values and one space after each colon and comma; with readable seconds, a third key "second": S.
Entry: {"hour": 7, "minute": 23}
